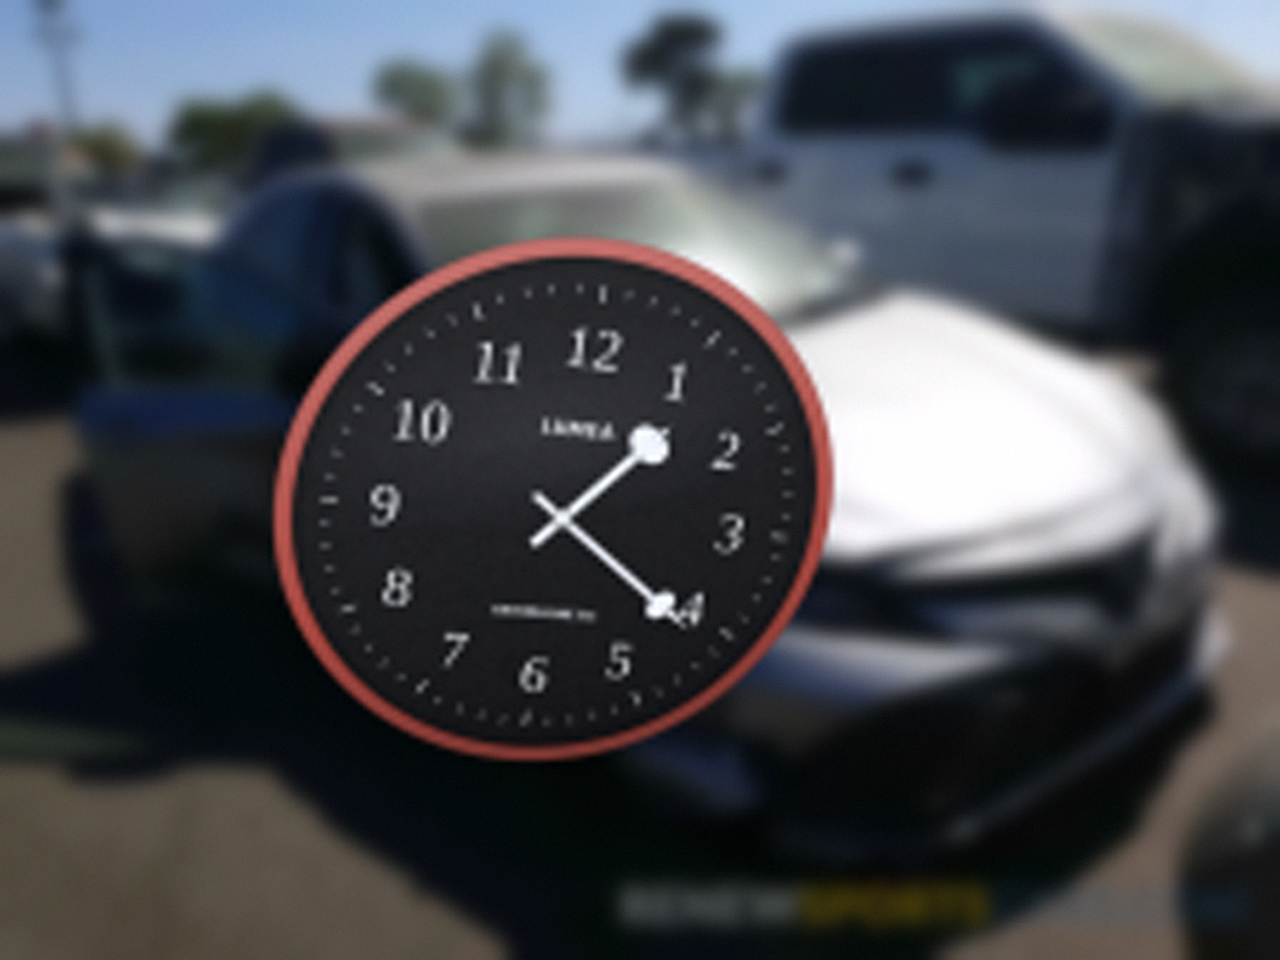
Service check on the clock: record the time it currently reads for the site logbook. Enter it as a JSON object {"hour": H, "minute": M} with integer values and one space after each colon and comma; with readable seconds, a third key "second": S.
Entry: {"hour": 1, "minute": 21}
